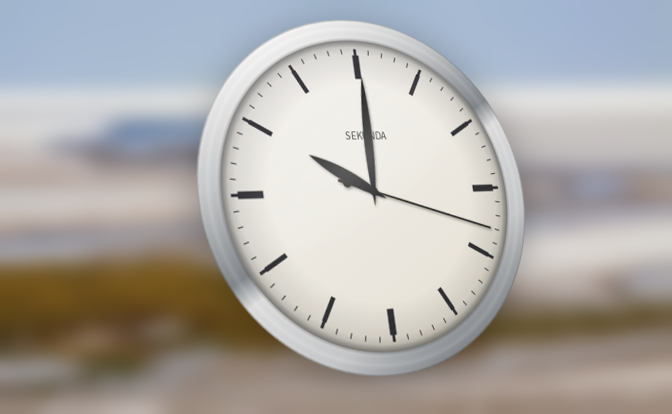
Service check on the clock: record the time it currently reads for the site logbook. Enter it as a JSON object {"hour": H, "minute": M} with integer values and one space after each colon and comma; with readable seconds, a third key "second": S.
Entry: {"hour": 10, "minute": 0, "second": 18}
